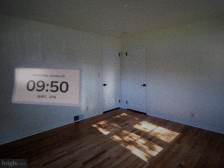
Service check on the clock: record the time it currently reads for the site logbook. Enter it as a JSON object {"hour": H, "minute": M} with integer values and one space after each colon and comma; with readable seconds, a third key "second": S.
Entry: {"hour": 9, "minute": 50}
